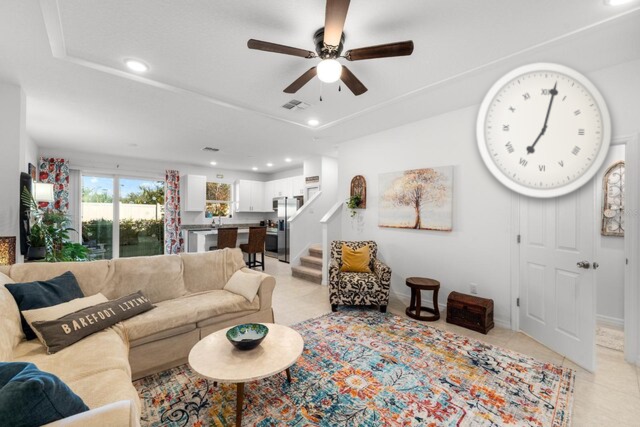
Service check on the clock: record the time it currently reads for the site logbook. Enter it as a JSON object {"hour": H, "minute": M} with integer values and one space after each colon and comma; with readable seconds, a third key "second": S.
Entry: {"hour": 7, "minute": 2}
